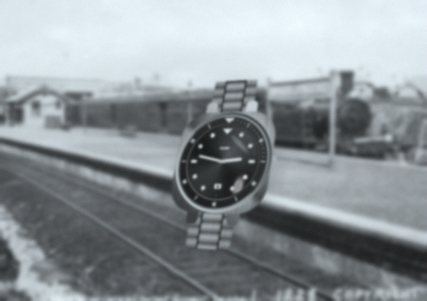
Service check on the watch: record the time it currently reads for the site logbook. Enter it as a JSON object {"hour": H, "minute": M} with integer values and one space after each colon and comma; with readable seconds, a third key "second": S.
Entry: {"hour": 2, "minute": 47}
